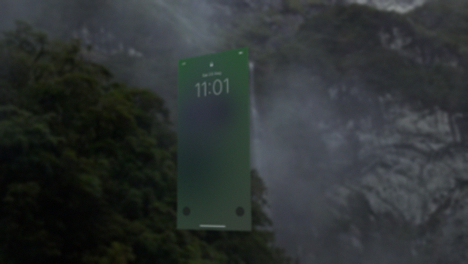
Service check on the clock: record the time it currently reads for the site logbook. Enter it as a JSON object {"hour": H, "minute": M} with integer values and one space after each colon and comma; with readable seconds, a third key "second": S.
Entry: {"hour": 11, "minute": 1}
